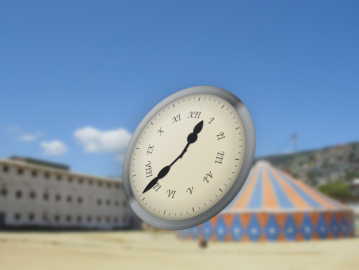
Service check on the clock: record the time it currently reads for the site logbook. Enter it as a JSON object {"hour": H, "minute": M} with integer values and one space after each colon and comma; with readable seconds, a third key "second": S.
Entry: {"hour": 12, "minute": 36}
